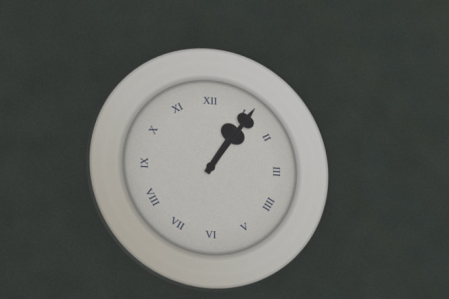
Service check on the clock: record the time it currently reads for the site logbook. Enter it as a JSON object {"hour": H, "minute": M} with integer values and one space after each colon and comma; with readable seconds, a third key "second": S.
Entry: {"hour": 1, "minute": 6}
